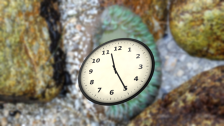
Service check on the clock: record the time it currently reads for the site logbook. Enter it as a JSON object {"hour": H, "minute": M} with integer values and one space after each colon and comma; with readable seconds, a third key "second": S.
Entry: {"hour": 11, "minute": 25}
